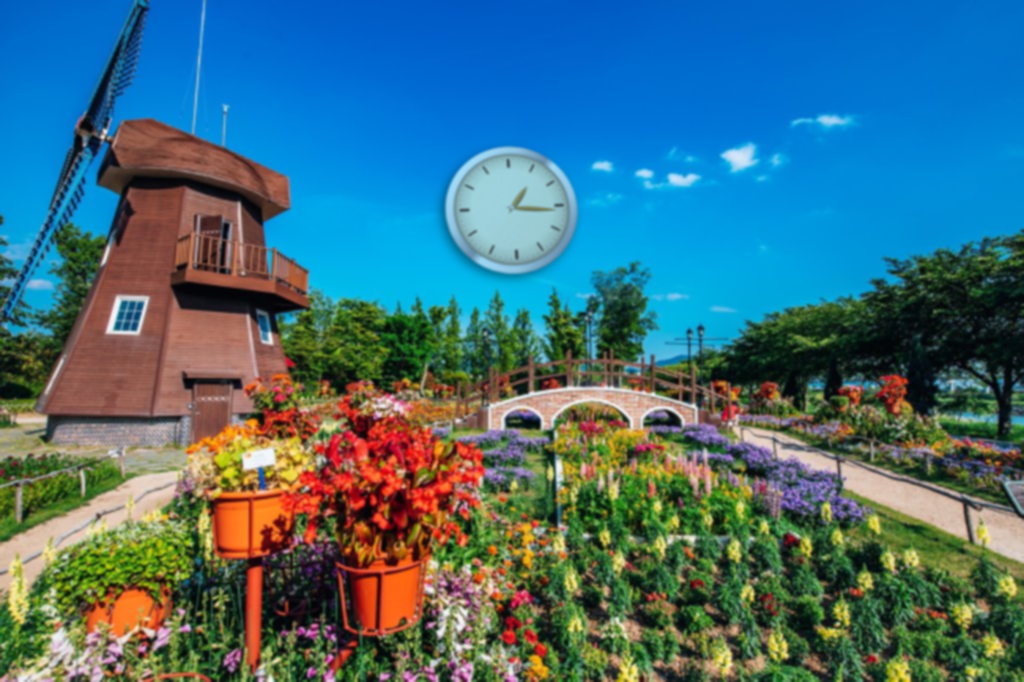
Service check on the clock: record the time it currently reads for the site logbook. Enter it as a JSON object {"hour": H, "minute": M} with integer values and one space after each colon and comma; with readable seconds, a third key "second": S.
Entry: {"hour": 1, "minute": 16}
